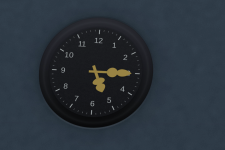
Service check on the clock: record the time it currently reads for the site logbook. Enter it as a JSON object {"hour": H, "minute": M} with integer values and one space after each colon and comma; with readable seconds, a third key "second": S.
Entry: {"hour": 5, "minute": 15}
